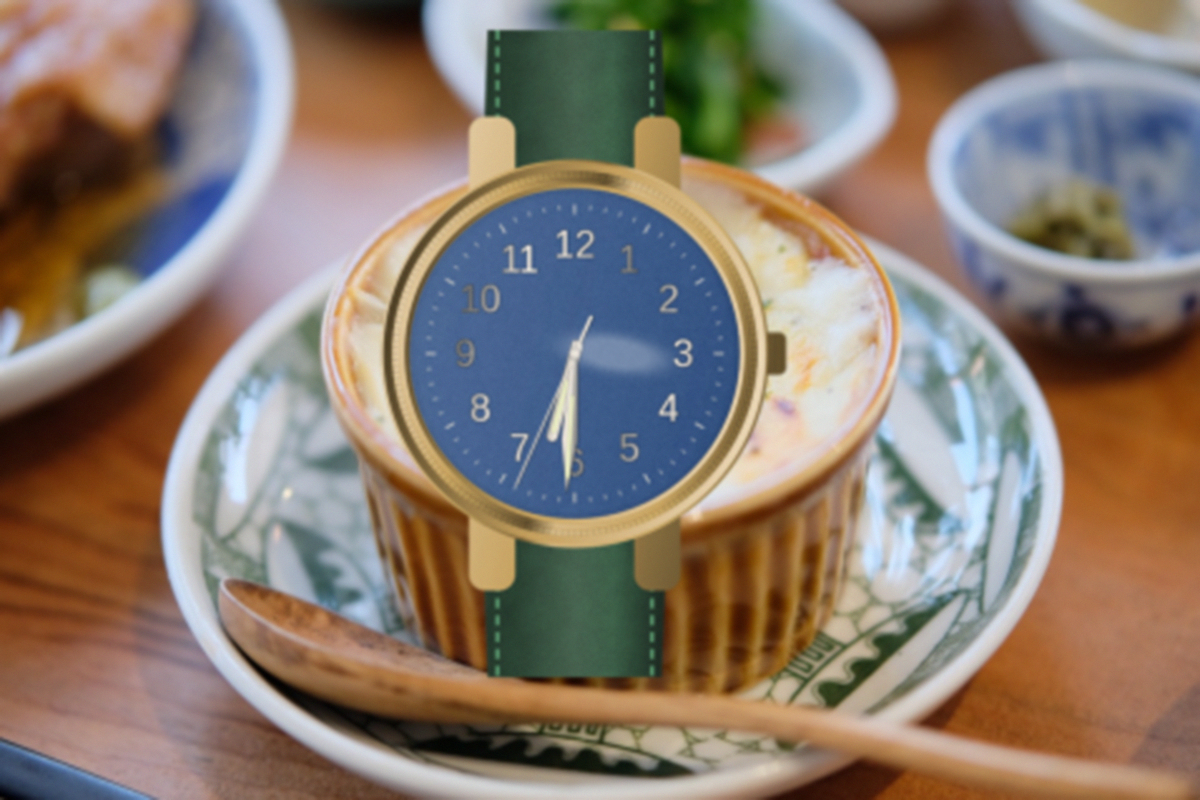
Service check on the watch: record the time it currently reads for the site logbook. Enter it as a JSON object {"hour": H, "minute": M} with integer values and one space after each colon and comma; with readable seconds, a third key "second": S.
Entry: {"hour": 6, "minute": 30, "second": 34}
